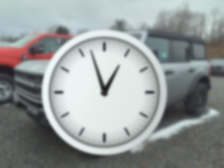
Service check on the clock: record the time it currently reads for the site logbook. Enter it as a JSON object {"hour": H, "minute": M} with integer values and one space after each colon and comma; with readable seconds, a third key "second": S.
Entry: {"hour": 12, "minute": 57}
